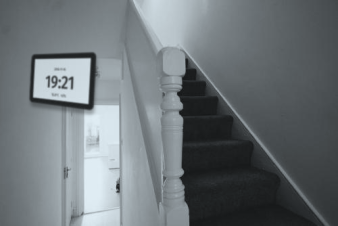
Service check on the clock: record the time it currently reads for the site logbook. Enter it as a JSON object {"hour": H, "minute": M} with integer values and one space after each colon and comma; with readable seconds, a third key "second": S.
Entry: {"hour": 19, "minute": 21}
